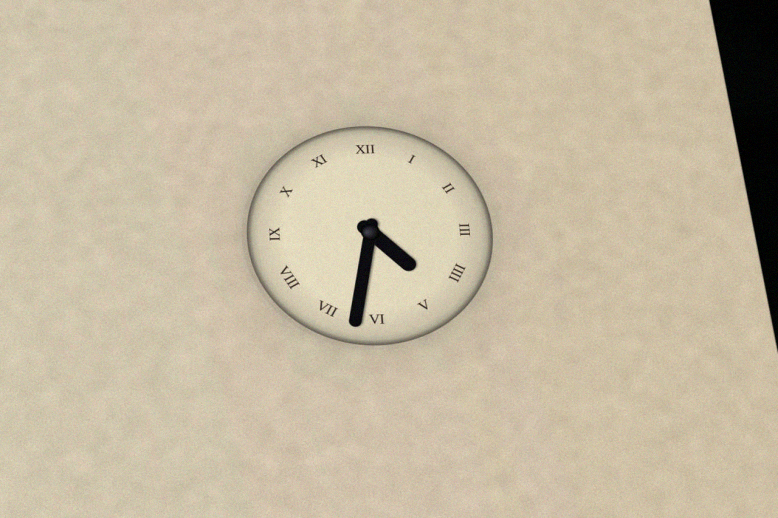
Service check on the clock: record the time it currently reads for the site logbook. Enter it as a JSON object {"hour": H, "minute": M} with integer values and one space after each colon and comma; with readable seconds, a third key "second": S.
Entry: {"hour": 4, "minute": 32}
